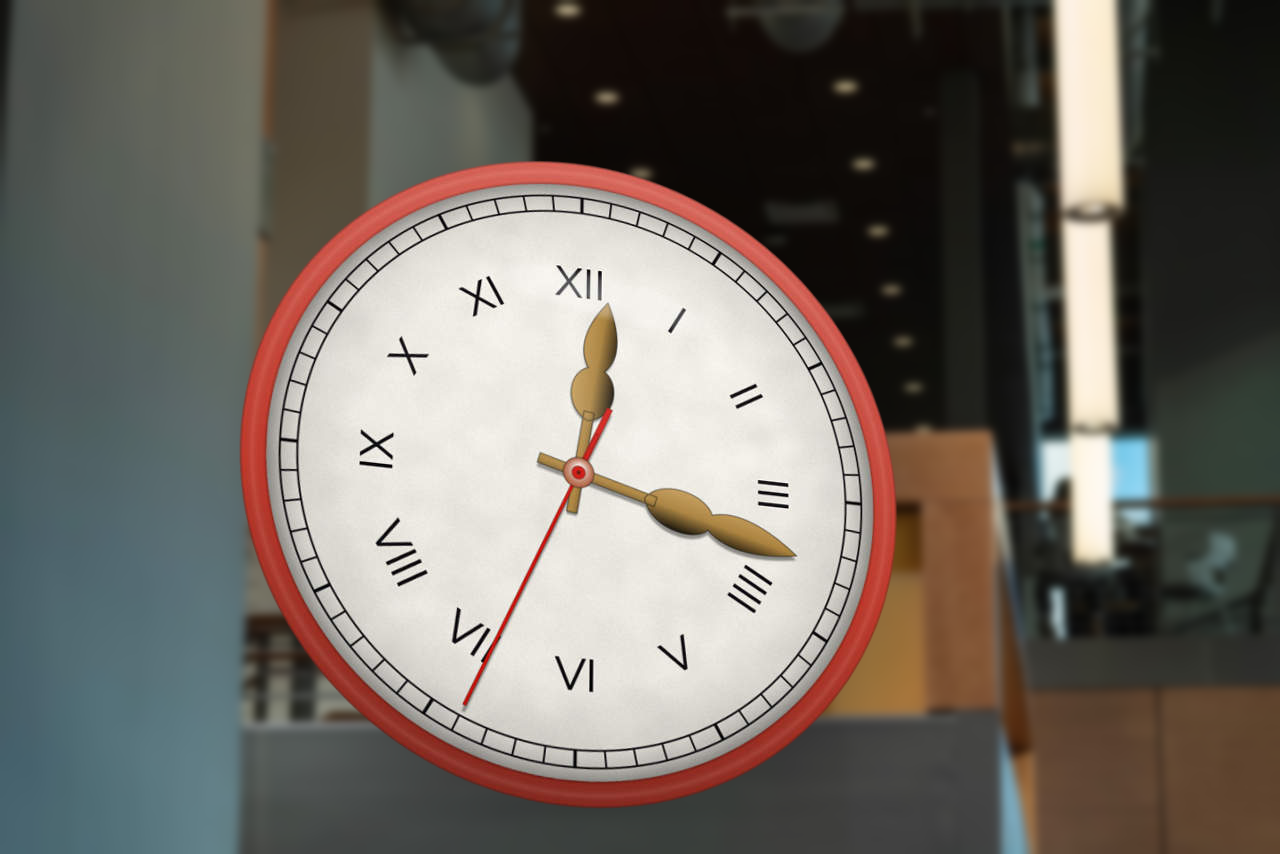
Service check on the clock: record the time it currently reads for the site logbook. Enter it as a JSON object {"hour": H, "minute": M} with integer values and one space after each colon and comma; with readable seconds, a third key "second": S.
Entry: {"hour": 12, "minute": 17, "second": 34}
